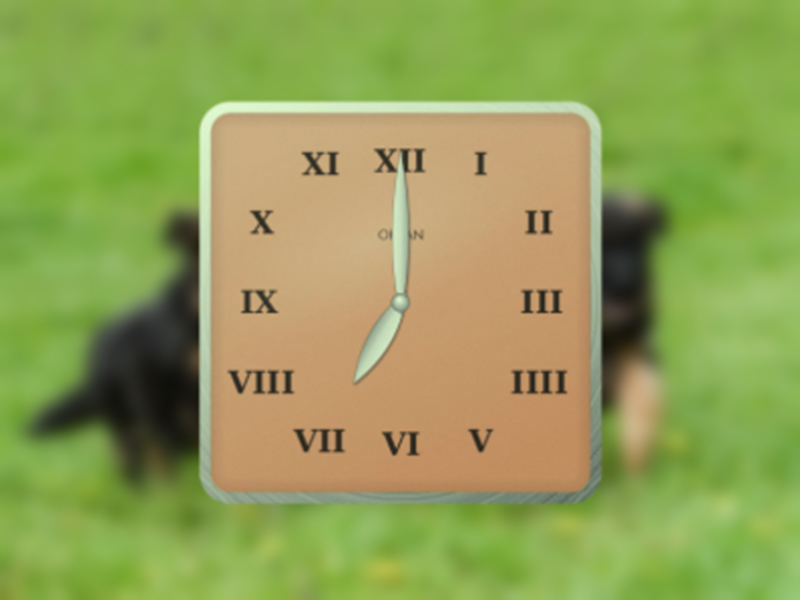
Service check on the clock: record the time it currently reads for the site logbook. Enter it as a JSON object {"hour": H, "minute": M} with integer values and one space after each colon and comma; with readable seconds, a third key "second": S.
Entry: {"hour": 7, "minute": 0}
